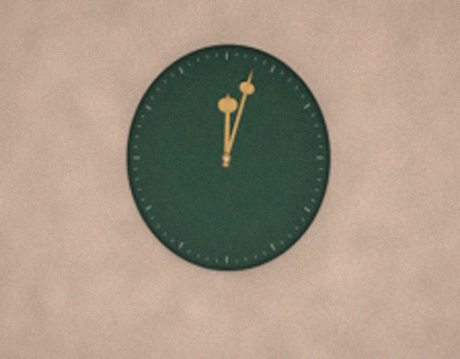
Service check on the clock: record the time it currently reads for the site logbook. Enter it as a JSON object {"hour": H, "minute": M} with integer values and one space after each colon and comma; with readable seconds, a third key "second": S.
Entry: {"hour": 12, "minute": 3}
